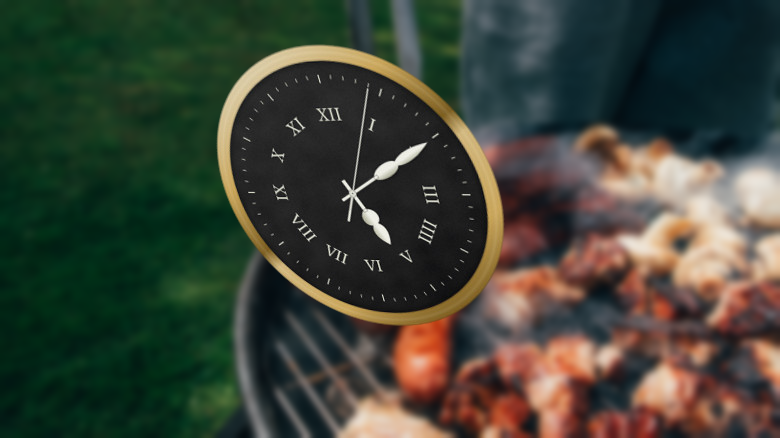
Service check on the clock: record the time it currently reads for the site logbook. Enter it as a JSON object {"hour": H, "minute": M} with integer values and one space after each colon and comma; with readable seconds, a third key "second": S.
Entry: {"hour": 5, "minute": 10, "second": 4}
